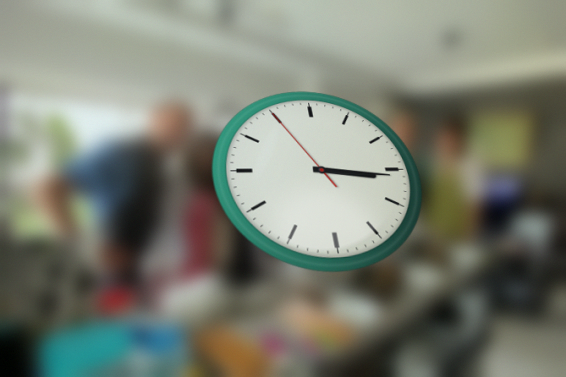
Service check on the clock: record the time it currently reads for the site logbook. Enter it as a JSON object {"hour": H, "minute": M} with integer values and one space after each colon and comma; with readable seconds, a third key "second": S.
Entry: {"hour": 3, "minute": 15, "second": 55}
